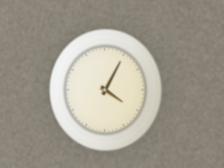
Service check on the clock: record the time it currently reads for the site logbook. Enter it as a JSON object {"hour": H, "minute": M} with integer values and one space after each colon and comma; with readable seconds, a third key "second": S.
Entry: {"hour": 4, "minute": 5}
